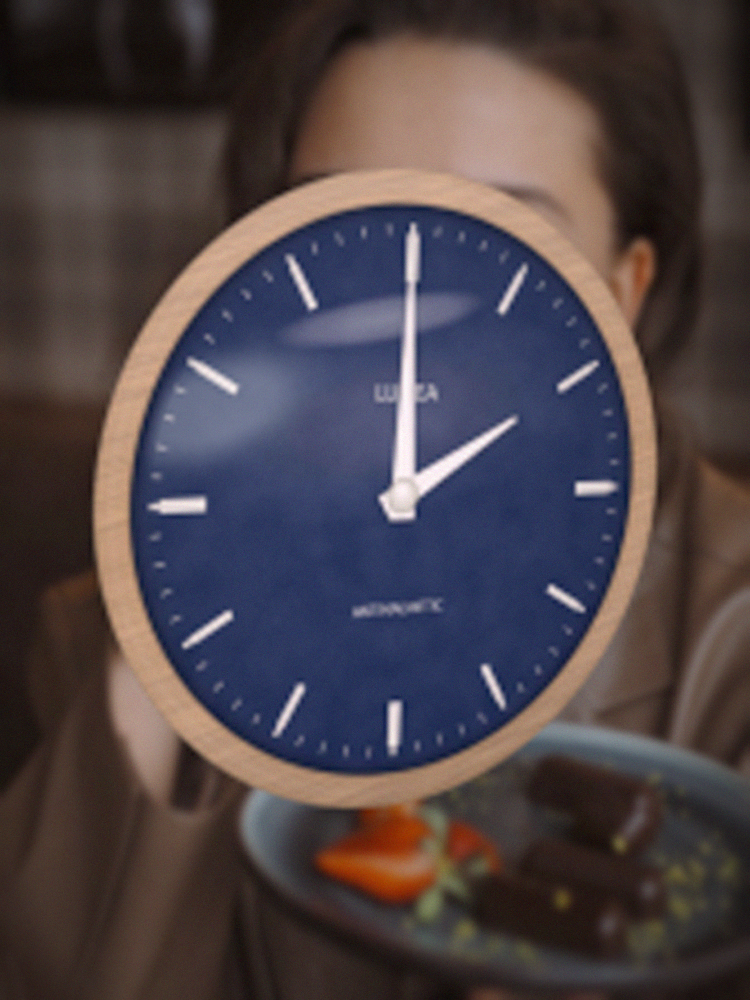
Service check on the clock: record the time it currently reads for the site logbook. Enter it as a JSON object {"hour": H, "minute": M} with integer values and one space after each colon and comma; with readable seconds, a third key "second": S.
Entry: {"hour": 2, "minute": 0}
